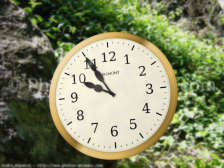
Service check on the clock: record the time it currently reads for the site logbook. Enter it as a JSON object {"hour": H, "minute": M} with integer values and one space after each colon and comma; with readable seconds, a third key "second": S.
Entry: {"hour": 9, "minute": 55}
